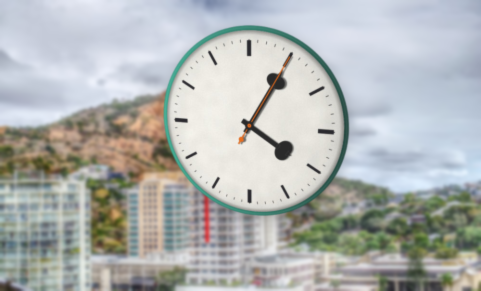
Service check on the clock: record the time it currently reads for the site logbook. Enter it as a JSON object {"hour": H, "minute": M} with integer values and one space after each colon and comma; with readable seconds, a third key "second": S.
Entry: {"hour": 4, "minute": 5, "second": 5}
